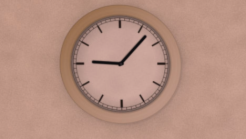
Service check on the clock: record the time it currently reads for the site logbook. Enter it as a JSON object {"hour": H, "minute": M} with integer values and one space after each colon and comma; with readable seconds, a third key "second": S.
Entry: {"hour": 9, "minute": 7}
